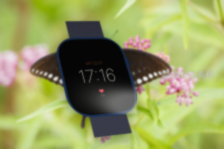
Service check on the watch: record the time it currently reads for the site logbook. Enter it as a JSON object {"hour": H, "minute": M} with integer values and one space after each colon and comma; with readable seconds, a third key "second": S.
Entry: {"hour": 17, "minute": 16}
